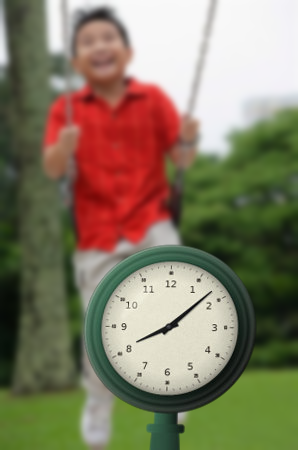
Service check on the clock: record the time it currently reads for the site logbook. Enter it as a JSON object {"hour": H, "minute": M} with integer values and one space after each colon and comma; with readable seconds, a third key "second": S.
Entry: {"hour": 8, "minute": 8}
